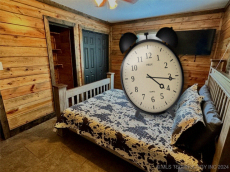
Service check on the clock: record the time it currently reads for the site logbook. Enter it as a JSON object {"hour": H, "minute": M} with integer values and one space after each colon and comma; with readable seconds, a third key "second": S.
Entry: {"hour": 4, "minute": 16}
